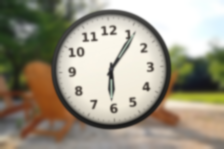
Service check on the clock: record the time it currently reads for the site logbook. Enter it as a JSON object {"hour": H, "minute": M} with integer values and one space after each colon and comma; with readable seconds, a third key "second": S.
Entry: {"hour": 6, "minute": 6}
